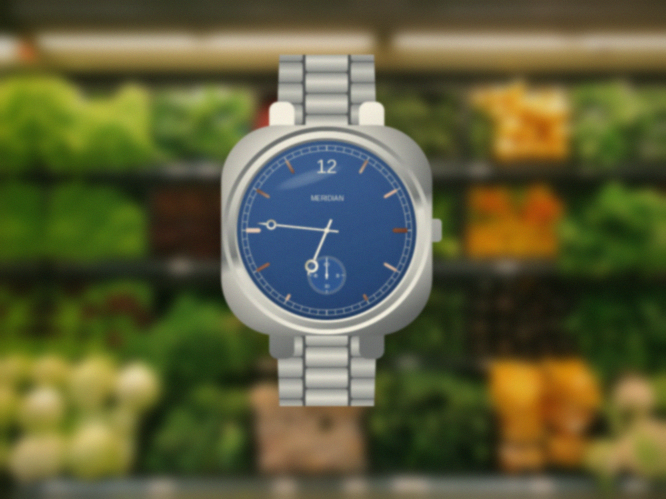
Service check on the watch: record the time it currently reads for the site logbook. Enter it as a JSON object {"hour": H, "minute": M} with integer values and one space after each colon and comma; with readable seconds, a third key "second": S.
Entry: {"hour": 6, "minute": 46}
